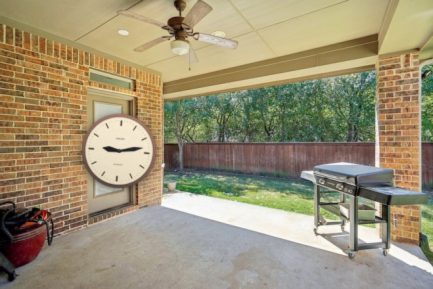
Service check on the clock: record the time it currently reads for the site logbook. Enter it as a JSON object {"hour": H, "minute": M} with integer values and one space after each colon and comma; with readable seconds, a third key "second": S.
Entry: {"hour": 9, "minute": 13}
